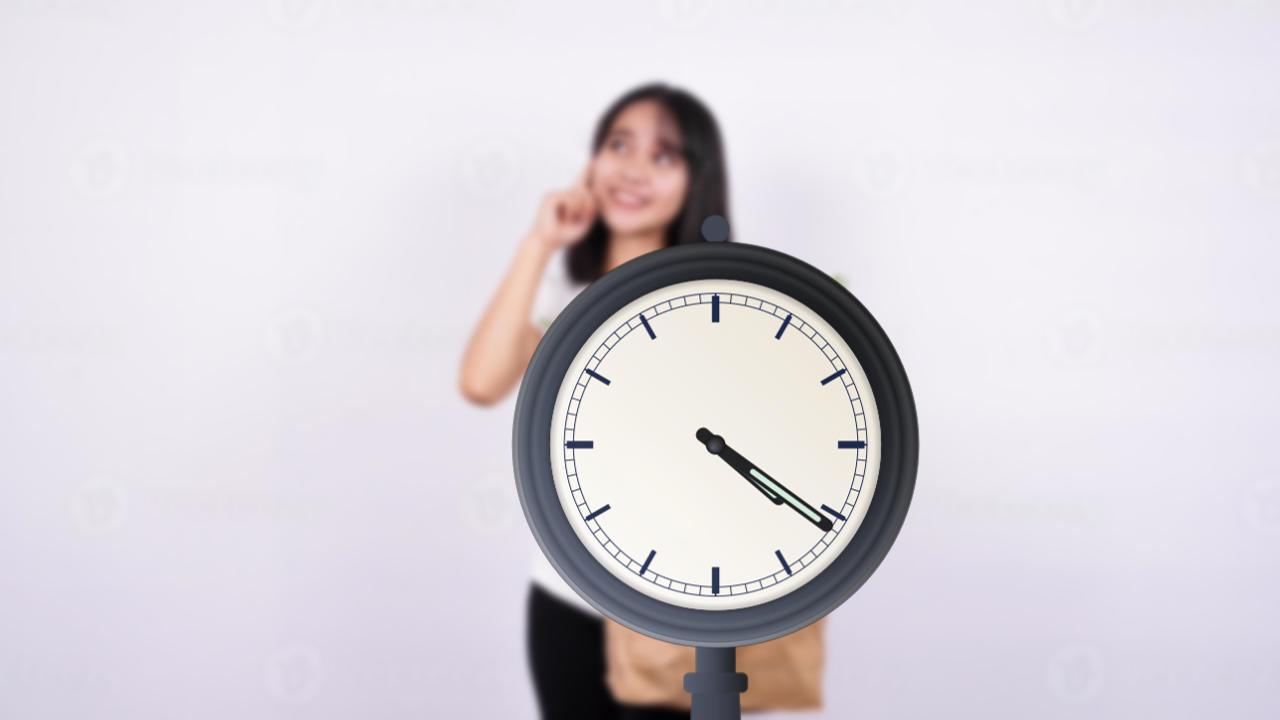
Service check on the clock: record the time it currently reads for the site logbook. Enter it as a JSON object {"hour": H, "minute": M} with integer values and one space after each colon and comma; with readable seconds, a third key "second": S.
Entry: {"hour": 4, "minute": 21}
